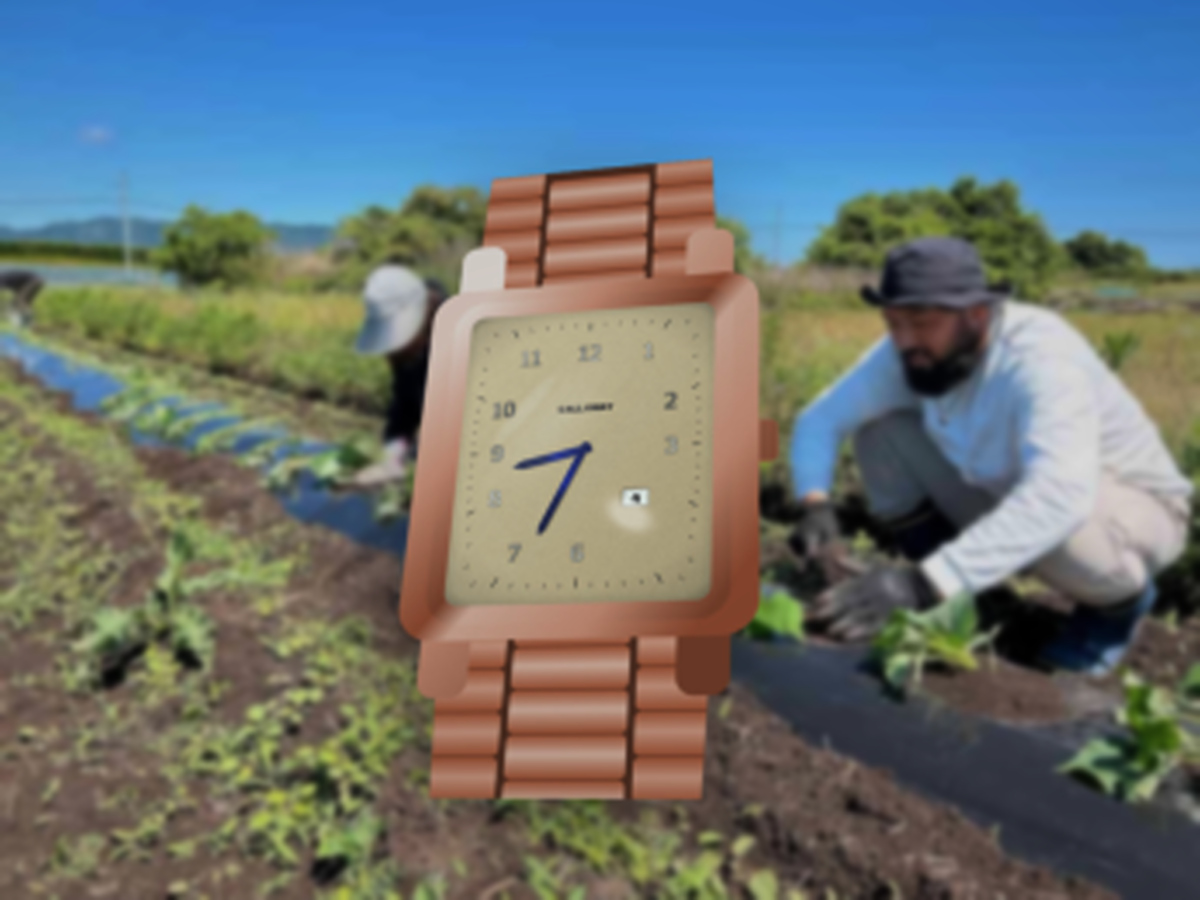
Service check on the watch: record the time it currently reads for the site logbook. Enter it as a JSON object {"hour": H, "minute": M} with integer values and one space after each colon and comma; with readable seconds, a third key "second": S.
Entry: {"hour": 8, "minute": 34}
